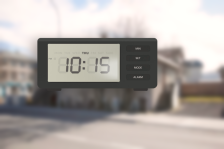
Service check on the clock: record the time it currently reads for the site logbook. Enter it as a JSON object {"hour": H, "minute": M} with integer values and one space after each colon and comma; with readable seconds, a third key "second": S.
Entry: {"hour": 10, "minute": 15}
